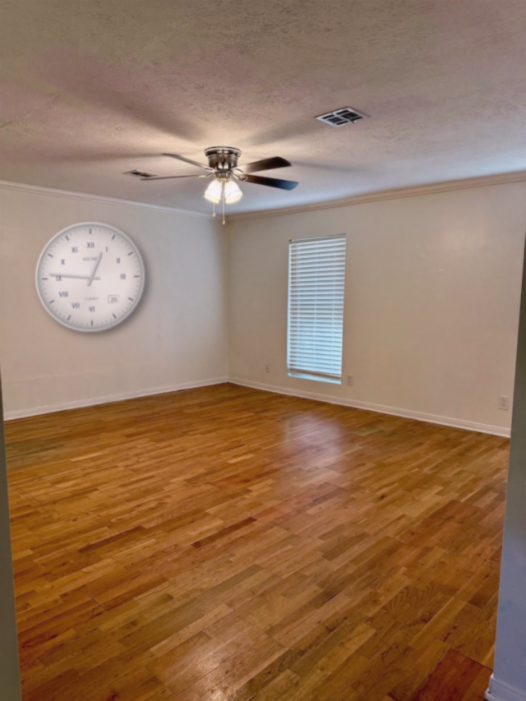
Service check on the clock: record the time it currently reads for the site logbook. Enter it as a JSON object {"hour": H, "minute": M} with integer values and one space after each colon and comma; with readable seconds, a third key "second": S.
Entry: {"hour": 12, "minute": 46}
